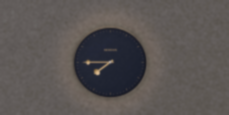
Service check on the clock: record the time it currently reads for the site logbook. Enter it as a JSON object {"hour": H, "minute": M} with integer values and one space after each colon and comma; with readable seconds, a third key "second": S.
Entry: {"hour": 7, "minute": 45}
